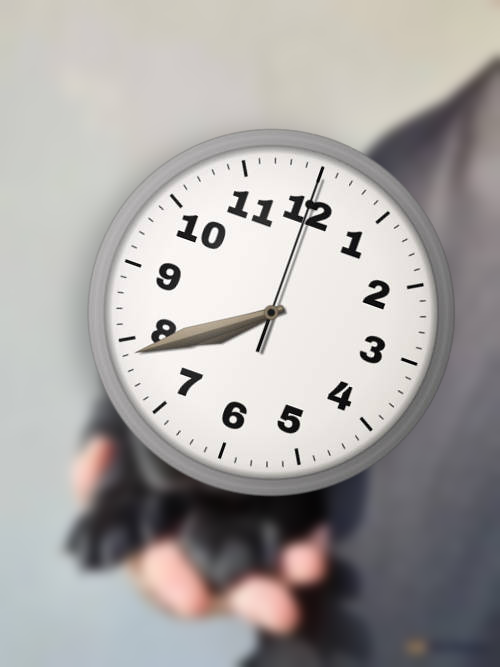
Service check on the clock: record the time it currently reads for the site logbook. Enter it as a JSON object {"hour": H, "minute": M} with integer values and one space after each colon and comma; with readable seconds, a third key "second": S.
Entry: {"hour": 7, "minute": 39, "second": 0}
